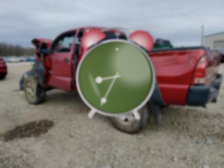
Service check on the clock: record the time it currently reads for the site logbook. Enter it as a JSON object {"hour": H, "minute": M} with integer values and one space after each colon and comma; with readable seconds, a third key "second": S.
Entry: {"hour": 8, "minute": 34}
